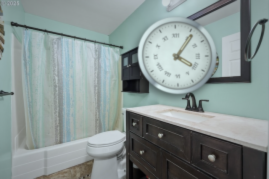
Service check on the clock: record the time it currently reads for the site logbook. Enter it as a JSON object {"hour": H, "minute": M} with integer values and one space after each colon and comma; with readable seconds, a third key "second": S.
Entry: {"hour": 4, "minute": 6}
